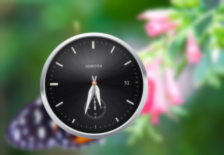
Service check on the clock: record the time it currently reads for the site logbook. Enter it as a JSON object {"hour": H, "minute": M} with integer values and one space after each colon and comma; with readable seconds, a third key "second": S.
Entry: {"hour": 5, "minute": 33}
